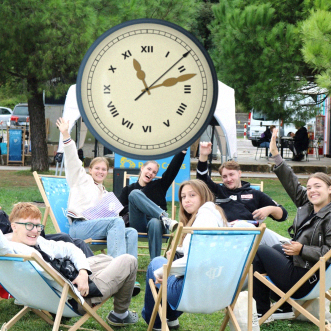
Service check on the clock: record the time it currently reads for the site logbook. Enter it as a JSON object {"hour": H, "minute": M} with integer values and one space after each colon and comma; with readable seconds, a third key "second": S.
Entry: {"hour": 11, "minute": 12, "second": 8}
